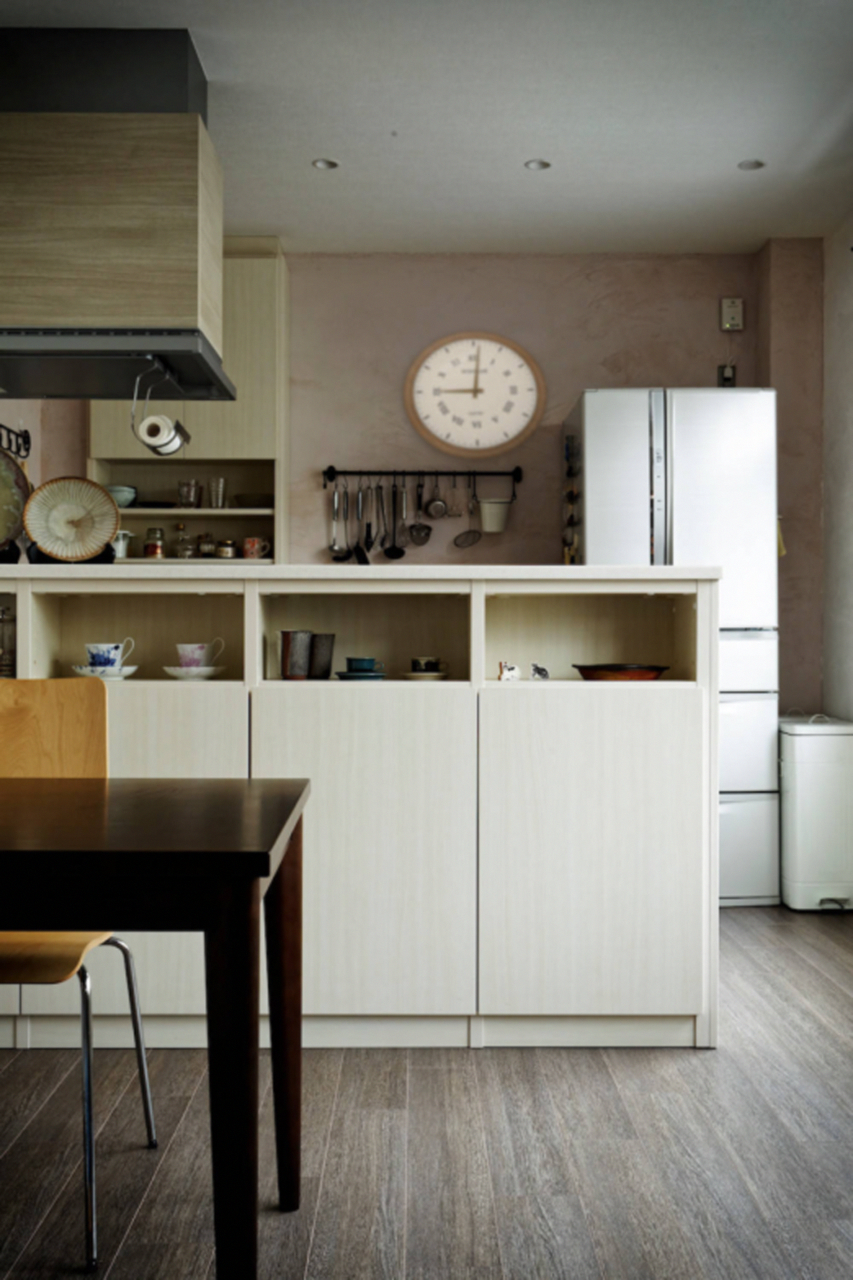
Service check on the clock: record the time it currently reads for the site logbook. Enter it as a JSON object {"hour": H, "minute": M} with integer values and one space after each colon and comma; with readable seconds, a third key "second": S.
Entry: {"hour": 9, "minute": 1}
